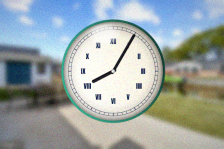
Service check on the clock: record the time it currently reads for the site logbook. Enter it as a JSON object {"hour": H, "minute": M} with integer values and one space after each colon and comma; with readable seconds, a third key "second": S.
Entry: {"hour": 8, "minute": 5}
